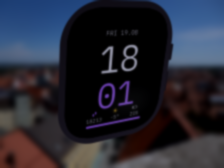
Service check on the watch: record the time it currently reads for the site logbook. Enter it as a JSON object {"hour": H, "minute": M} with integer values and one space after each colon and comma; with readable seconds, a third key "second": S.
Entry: {"hour": 18, "minute": 1}
